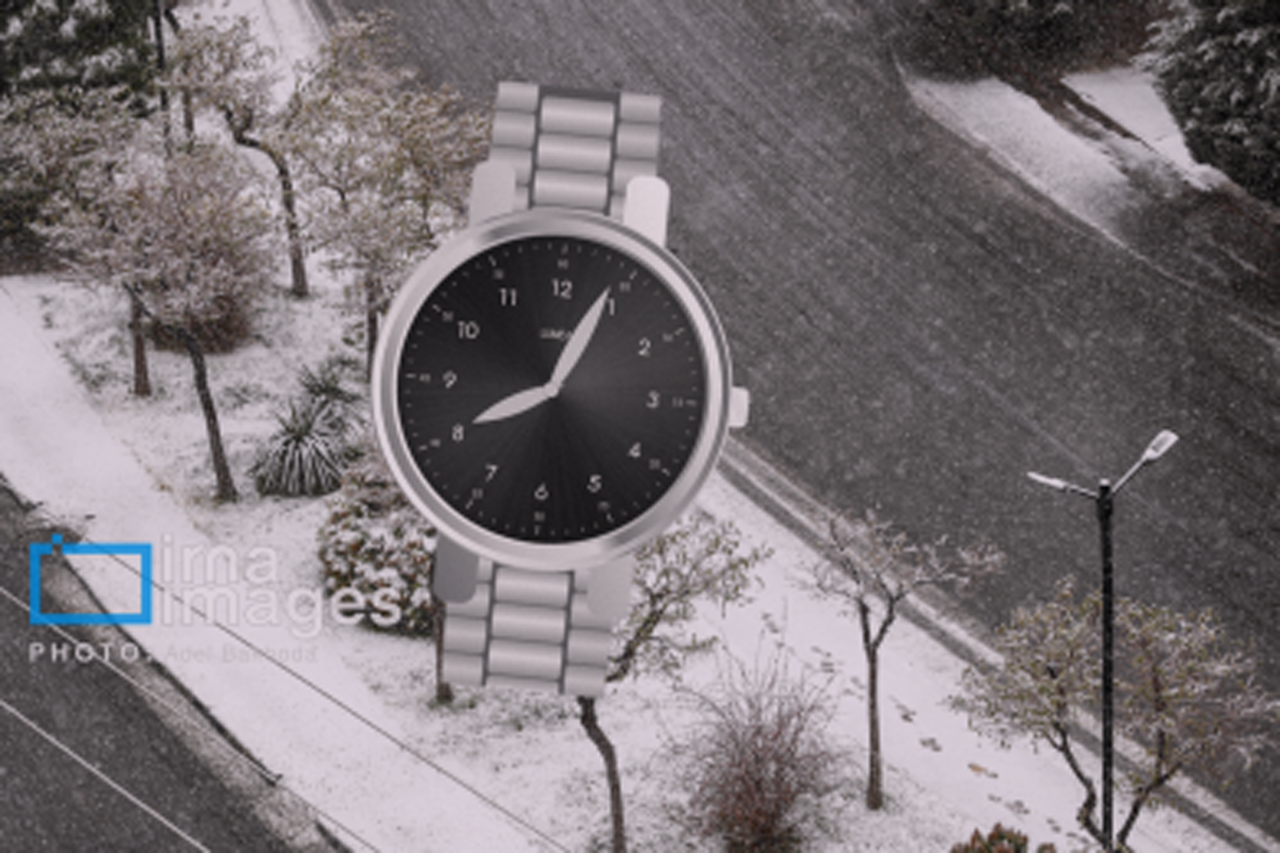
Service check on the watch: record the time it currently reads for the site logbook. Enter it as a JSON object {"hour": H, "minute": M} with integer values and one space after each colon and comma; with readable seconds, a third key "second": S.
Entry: {"hour": 8, "minute": 4}
